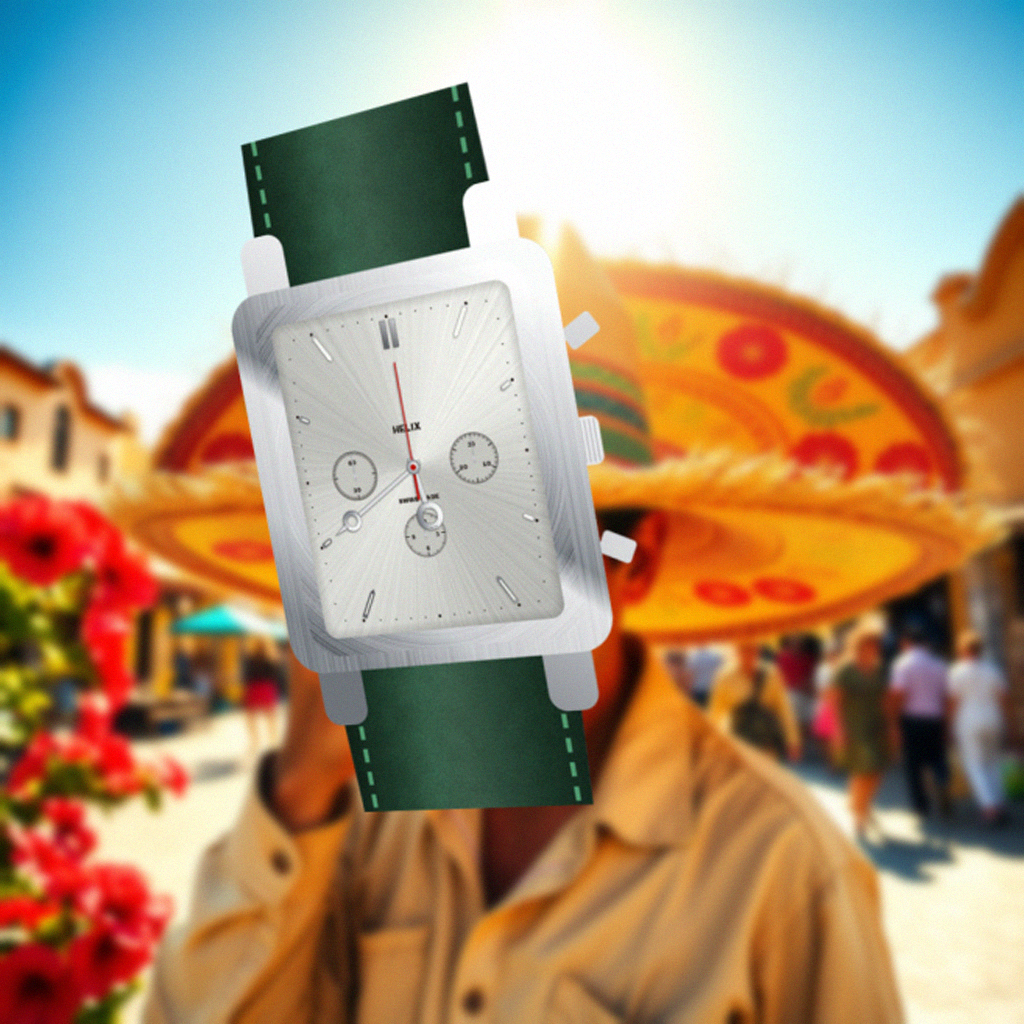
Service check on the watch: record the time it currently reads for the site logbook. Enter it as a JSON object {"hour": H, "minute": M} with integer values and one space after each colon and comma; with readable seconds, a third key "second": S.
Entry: {"hour": 5, "minute": 40}
